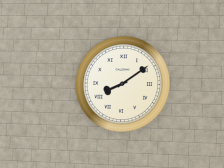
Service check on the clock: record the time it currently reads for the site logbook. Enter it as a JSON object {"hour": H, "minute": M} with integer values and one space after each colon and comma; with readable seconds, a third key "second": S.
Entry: {"hour": 8, "minute": 9}
